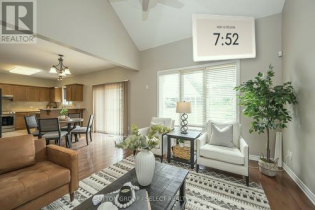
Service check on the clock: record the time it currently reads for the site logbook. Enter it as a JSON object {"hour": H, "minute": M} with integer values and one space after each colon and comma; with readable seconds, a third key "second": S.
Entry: {"hour": 7, "minute": 52}
